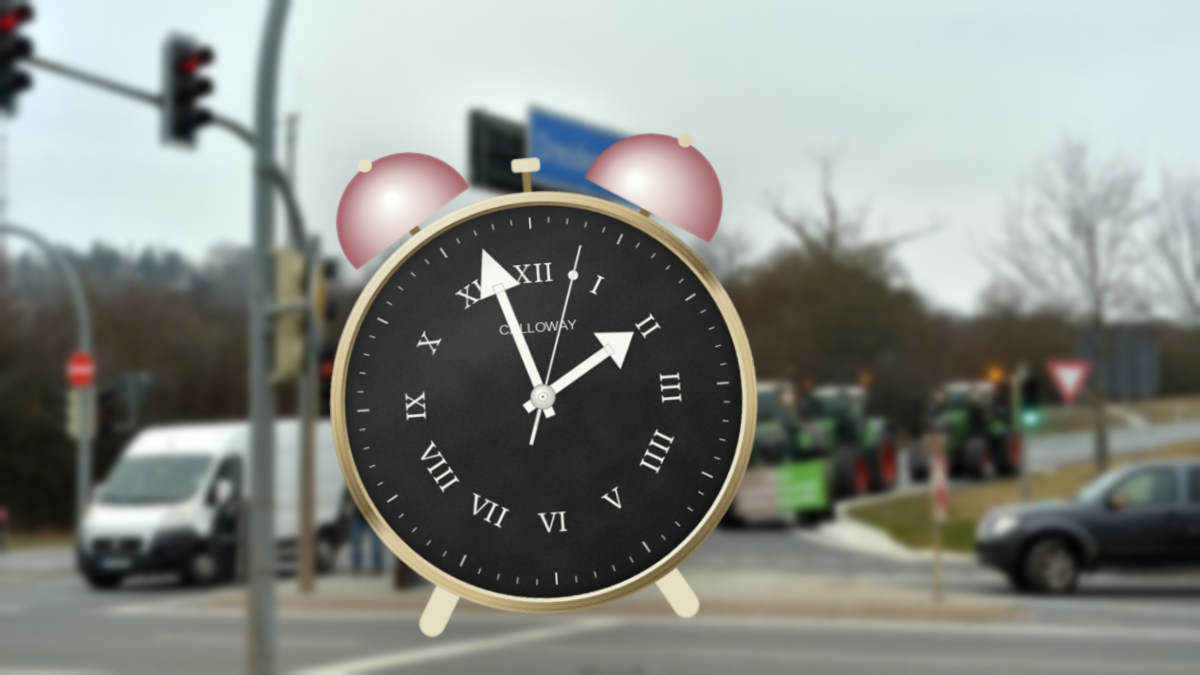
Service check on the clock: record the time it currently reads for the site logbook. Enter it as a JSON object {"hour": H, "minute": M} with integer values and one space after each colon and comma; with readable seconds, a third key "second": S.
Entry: {"hour": 1, "minute": 57, "second": 3}
